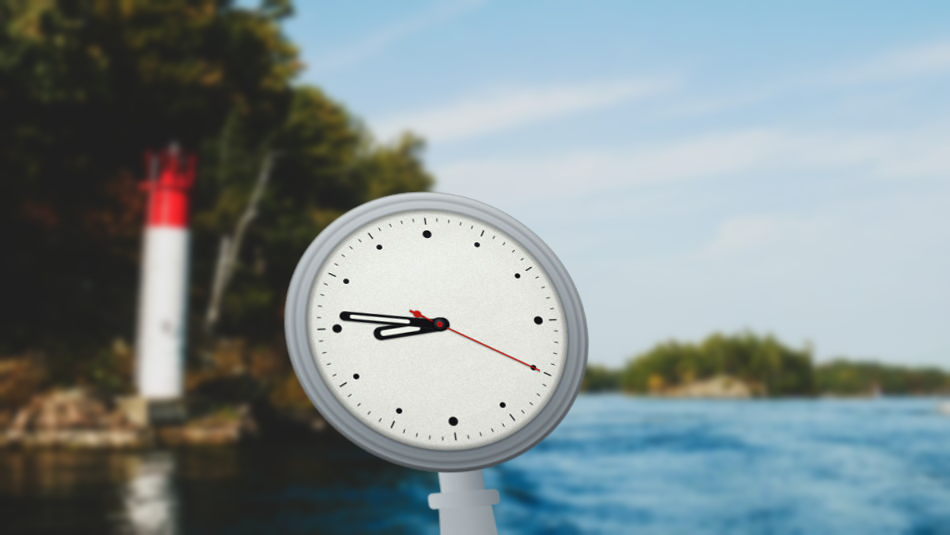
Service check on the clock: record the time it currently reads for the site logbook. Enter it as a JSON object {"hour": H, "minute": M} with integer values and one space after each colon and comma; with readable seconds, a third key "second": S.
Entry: {"hour": 8, "minute": 46, "second": 20}
